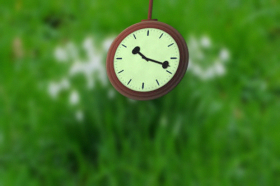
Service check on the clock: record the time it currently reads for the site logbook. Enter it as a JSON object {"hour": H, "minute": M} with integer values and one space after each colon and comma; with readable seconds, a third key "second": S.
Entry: {"hour": 10, "minute": 18}
